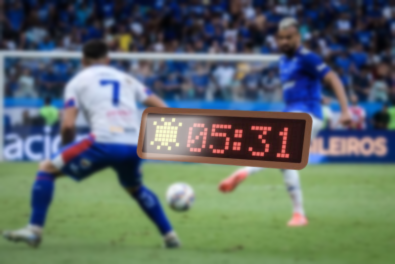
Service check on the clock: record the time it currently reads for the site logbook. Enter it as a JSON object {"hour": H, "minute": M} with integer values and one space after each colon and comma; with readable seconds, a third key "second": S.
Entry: {"hour": 5, "minute": 31}
